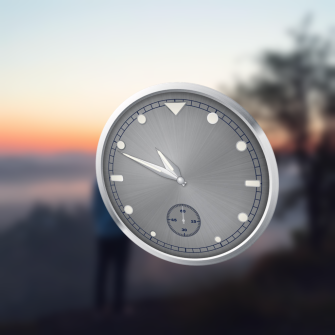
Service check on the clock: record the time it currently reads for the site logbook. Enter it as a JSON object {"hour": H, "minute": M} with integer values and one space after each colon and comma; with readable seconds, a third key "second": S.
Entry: {"hour": 10, "minute": 49}
